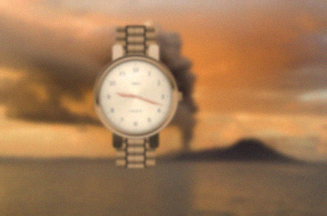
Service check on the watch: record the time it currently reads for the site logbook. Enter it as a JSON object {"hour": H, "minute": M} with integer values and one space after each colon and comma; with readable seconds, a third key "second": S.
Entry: {"hour": 9, "minute": 18}
